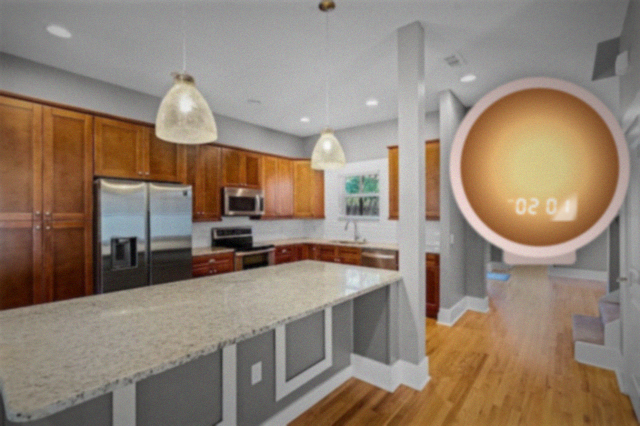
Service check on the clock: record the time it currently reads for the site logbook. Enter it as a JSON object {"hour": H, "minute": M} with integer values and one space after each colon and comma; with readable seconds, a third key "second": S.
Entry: {"hour": 2, "minute": 1}
